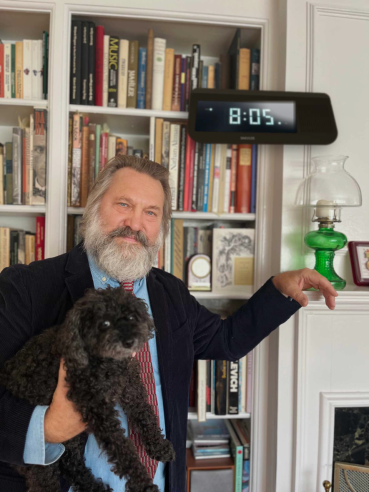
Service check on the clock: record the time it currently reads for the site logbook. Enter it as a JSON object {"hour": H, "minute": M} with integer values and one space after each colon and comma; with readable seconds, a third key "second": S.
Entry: {"hour": 8, "minute": 5}
